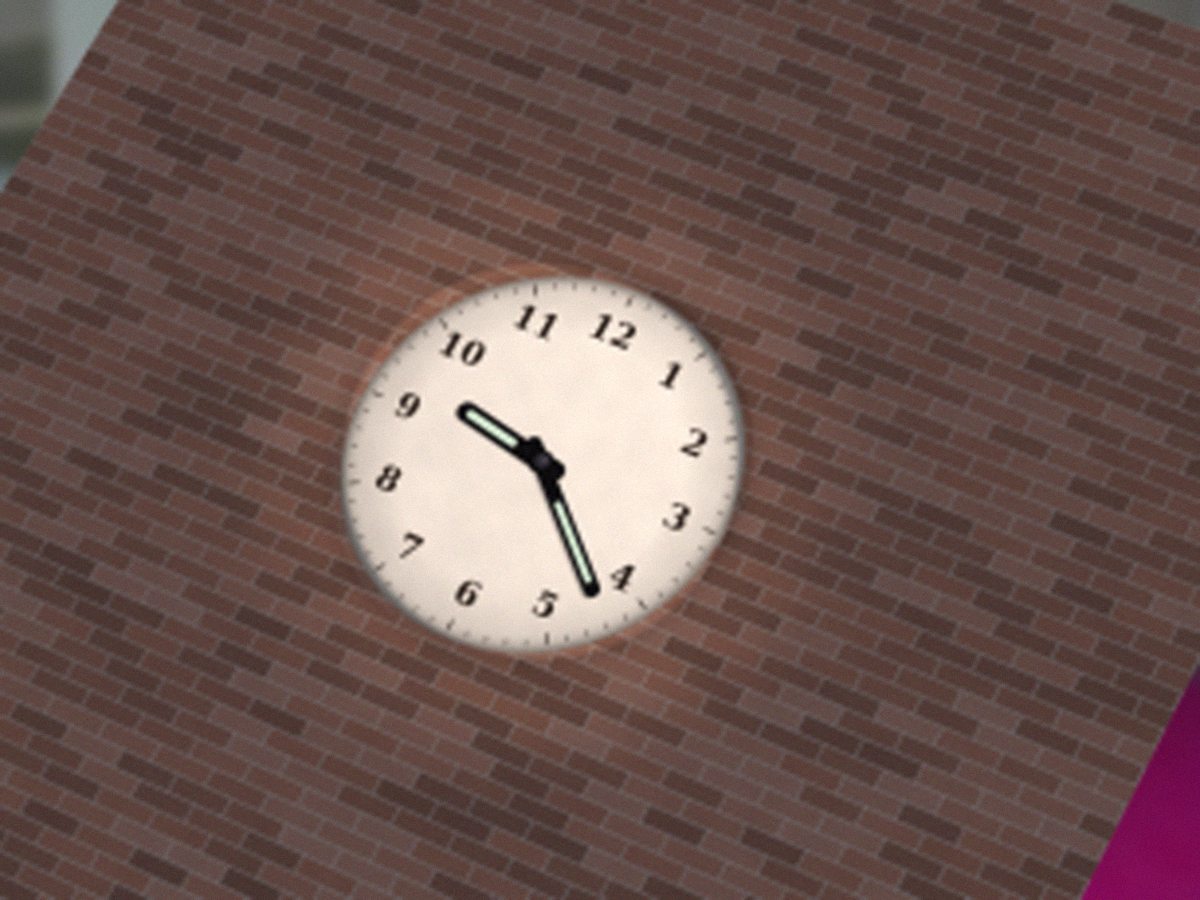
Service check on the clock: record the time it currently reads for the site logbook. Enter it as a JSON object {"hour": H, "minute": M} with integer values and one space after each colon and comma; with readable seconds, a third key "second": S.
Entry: {"hour": 9, "minute": 22}
